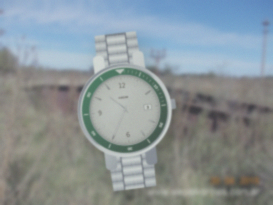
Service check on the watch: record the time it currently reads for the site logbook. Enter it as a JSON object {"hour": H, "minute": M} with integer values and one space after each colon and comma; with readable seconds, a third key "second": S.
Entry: {"hour": 10, "minute": 35}
